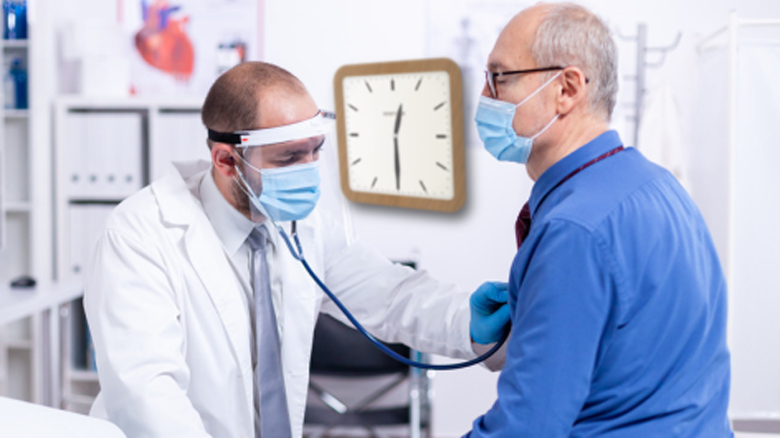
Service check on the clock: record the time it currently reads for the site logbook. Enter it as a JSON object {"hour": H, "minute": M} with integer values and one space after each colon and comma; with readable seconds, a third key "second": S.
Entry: {"hour": 12, "minute": 30}
